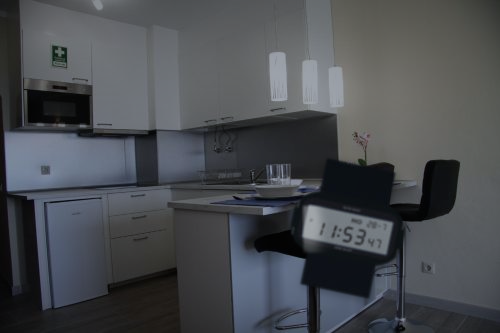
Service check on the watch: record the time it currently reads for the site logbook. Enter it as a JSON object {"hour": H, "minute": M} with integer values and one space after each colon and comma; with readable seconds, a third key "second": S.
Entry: {"hour": 11, "minute": 53}
